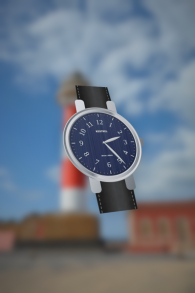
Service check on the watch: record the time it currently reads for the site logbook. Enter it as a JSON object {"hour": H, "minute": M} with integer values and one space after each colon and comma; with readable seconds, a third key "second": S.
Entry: {"hour": 2, "minute": 24}
